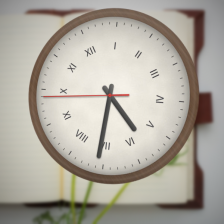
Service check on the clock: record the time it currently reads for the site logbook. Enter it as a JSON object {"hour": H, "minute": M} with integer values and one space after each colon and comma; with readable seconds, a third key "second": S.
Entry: {"hour": 5, "minute": 35, "second": 49}
